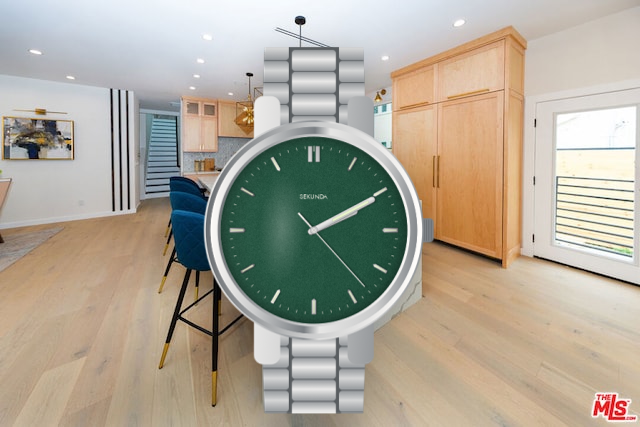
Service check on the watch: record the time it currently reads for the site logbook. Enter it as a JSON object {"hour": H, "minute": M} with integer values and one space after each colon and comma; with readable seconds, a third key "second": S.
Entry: {"hour": 2, "minute": 10, "second": 23}
